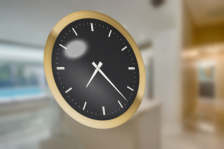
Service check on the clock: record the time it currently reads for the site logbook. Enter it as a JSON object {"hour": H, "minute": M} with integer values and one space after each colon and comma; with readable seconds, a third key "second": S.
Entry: {"hour": 7, "minute": 23}
